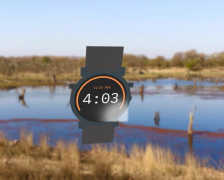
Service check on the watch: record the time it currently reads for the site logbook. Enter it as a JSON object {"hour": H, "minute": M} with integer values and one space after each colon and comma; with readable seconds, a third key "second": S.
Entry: {"hour": 4, "minute": 3}
